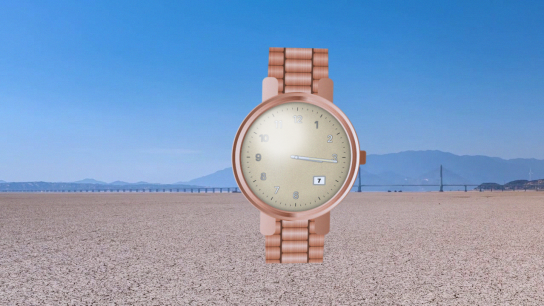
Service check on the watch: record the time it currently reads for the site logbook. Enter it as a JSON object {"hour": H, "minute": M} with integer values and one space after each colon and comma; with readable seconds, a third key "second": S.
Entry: {"hour": 3, "minute": 16}
